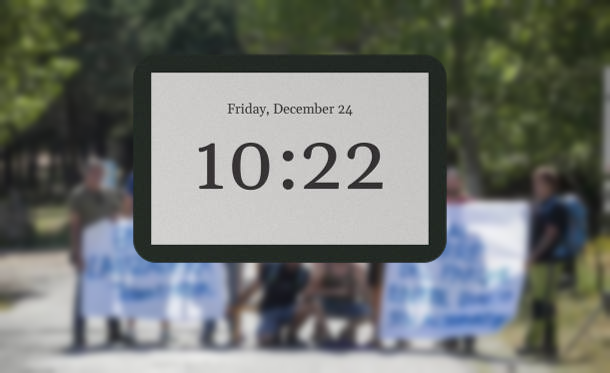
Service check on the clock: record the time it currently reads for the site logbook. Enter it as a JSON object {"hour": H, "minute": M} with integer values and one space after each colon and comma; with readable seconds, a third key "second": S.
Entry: {"hour": 10, "minute": 22}
